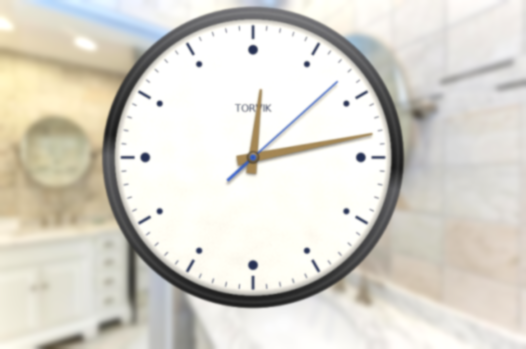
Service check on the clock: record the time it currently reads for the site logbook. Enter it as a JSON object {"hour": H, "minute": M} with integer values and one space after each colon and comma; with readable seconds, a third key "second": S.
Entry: {"hour": 12, "minute": 13, "second": 8}
